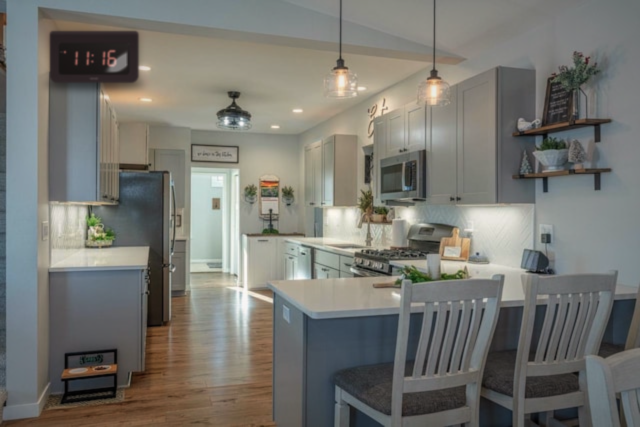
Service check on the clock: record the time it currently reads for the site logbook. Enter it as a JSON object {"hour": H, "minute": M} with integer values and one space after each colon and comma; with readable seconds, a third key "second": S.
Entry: {"hour": 11, "minute": 16}
